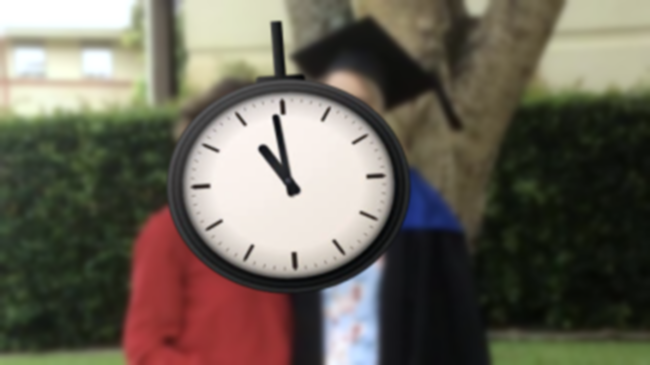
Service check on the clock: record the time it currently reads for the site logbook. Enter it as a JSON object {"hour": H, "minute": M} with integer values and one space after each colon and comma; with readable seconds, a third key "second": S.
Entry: {"hour": 10, "minute": 59}
